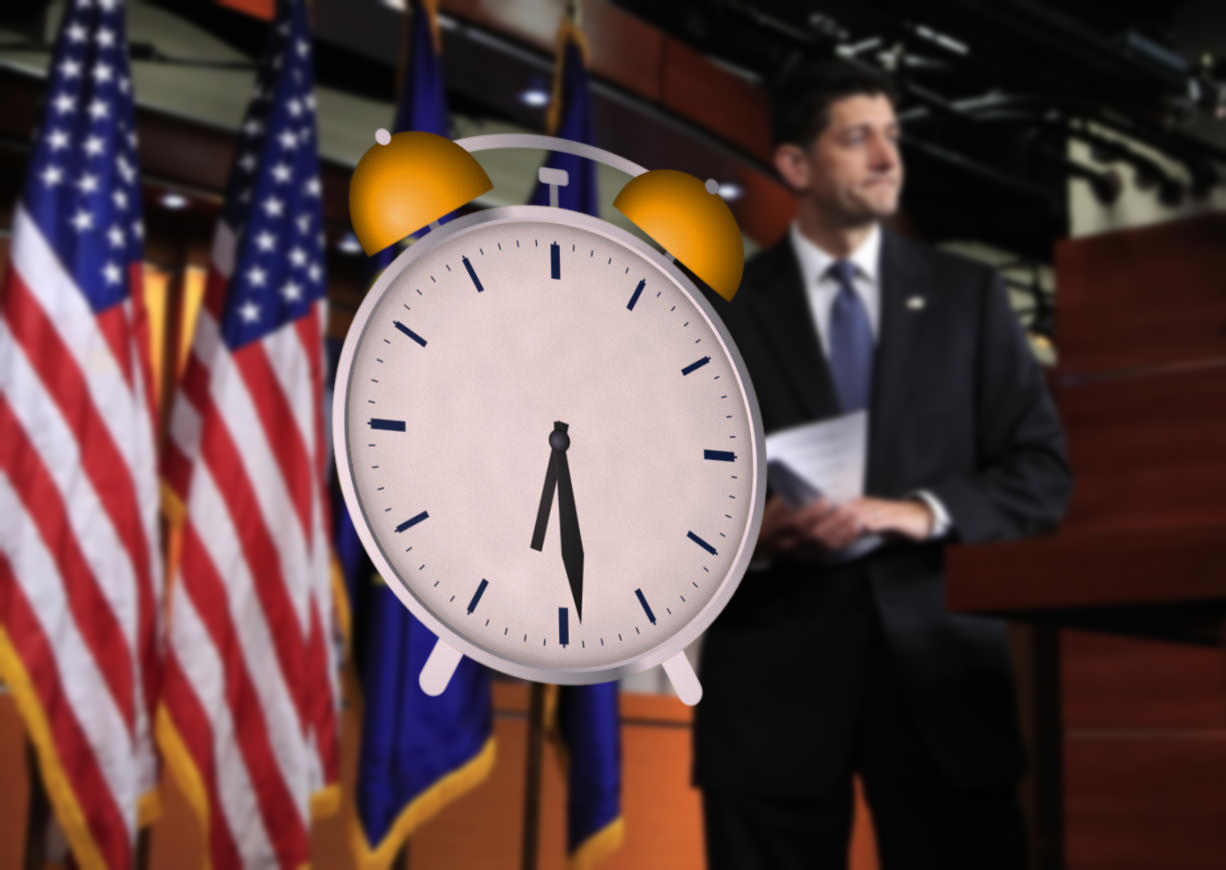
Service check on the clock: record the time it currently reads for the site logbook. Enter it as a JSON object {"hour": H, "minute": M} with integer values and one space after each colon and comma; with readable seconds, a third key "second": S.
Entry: {"hour": 6, "minute": 29}
